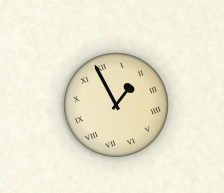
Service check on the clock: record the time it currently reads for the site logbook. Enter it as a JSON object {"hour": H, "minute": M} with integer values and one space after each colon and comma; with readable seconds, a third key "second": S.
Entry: {"hour": 1, "minute": 59}
